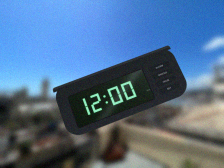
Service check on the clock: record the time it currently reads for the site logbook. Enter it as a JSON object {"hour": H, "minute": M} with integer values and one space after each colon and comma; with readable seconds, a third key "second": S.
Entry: {"hour": 12, "minute": 0}
